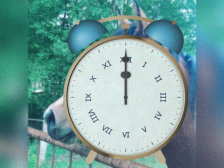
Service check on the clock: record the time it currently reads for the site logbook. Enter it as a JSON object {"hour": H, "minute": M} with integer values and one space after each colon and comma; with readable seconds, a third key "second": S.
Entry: {"hour": 12, "minute": 0}
